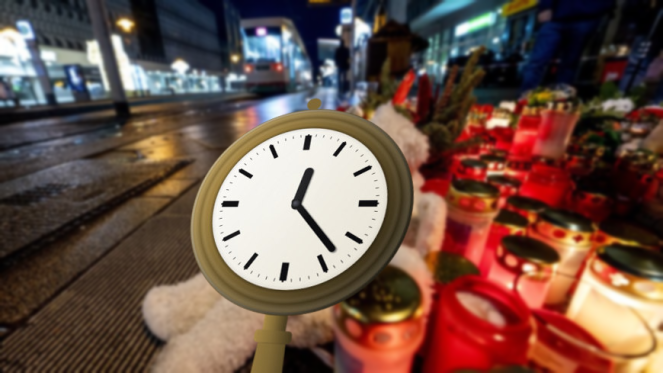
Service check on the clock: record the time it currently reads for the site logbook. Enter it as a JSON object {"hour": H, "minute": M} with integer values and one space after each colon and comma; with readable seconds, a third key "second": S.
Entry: {"hour": 12, "minute": 23}
